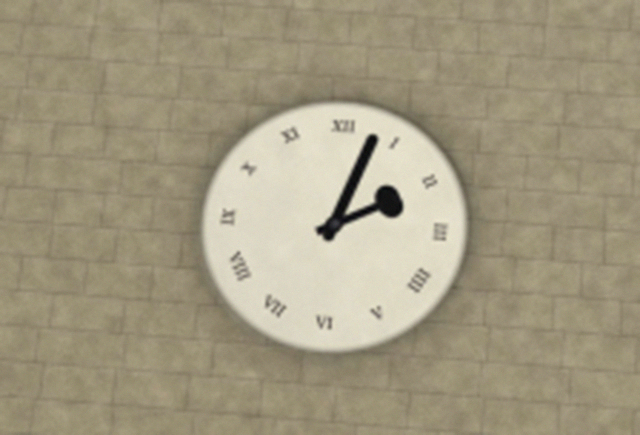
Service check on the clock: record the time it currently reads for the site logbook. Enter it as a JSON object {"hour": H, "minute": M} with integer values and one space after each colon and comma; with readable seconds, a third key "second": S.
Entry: {"hour": 2, "minute": 3}
